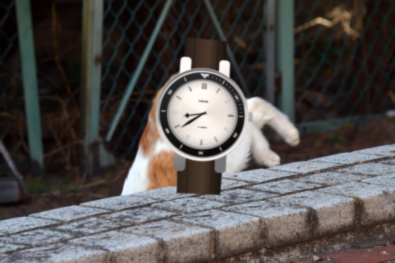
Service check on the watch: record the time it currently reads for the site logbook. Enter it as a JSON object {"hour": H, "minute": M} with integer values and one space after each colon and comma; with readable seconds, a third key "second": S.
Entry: {"hour": 8, "minute": 39}
